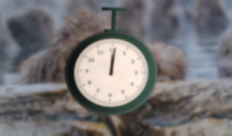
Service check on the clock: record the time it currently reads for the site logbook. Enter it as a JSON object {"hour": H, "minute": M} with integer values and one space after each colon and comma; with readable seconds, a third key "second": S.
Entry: {"hour": 12, "minute": 1}
